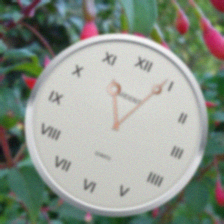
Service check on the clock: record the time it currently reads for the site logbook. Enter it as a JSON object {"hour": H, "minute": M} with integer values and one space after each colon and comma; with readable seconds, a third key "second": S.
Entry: {"hour": 11, "minute": 4}
